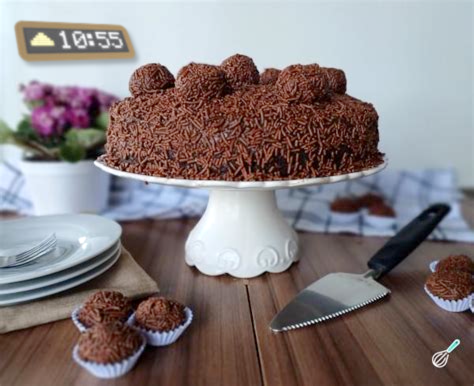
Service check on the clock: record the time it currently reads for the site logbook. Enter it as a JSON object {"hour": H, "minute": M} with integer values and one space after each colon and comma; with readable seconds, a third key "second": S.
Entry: {"hour": 10, "minute": 55}
